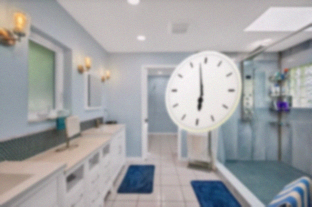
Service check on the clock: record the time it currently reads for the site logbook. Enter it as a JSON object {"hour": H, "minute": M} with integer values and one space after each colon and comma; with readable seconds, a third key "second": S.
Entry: {"hour": 5, "minute": 58}
